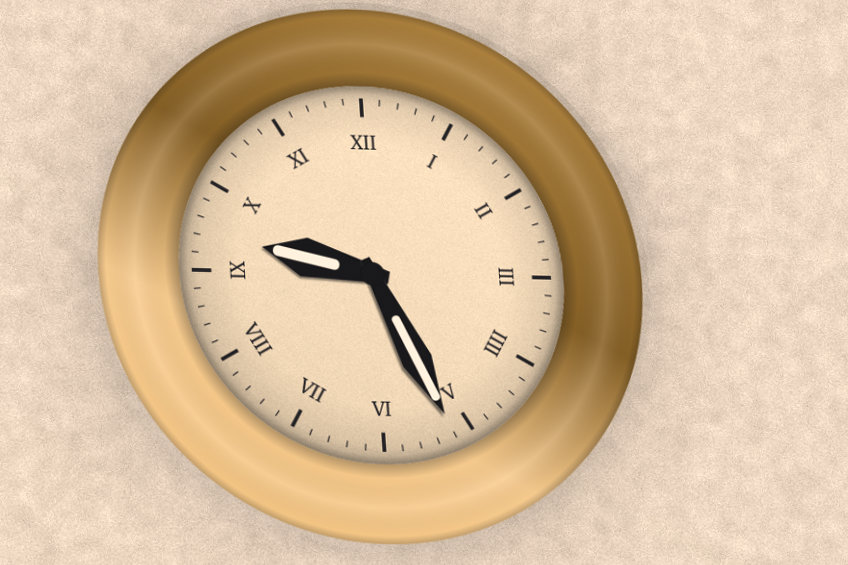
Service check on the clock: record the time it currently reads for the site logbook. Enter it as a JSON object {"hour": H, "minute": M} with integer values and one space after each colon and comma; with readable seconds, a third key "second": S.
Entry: {"hour": 9, "minute": 26}
